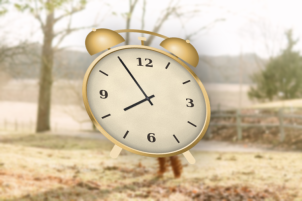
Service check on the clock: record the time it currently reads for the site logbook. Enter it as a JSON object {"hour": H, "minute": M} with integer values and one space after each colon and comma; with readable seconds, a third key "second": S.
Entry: {"hour": 7, "minute": 55}
